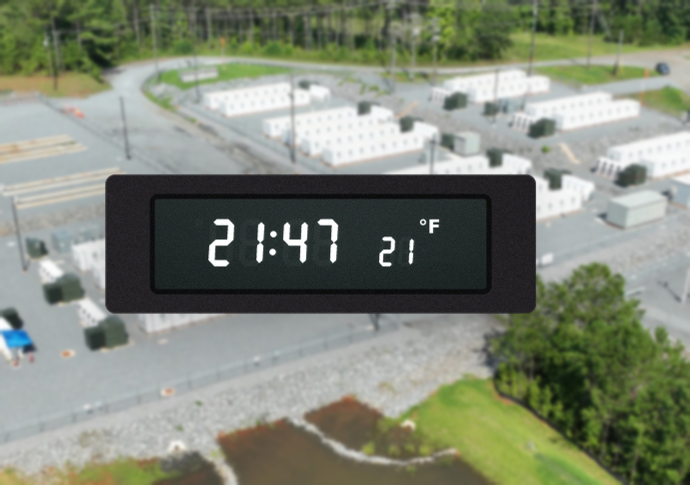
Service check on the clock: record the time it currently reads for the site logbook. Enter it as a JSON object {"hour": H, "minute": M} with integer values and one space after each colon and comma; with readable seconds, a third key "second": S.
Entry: {"hour": 21, "minute": 47}
